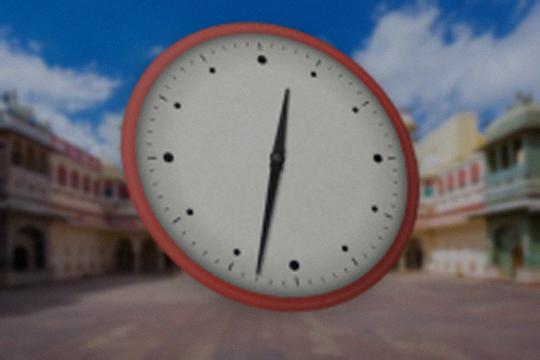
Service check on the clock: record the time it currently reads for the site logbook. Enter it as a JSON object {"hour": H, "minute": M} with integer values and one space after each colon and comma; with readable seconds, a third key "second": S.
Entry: {"hour": 12, "minute": 33}
